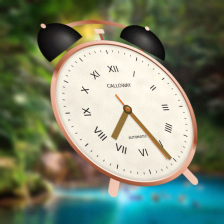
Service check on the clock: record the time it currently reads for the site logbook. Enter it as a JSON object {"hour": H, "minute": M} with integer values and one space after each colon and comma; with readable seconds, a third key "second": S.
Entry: {"hour": 7, "minute": 25, "second": 26}
